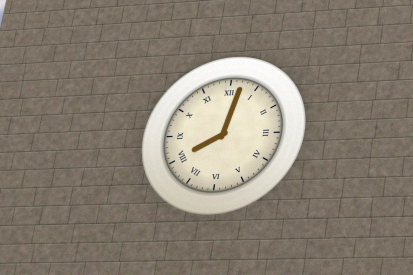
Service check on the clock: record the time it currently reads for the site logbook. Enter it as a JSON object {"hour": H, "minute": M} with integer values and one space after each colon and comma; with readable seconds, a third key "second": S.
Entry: {"hour": 8, "minute": 2}
